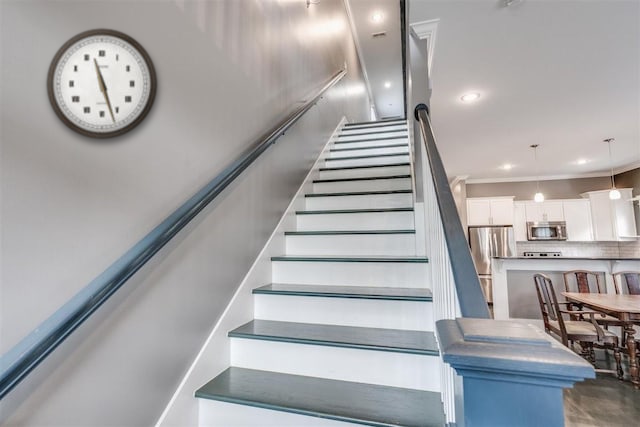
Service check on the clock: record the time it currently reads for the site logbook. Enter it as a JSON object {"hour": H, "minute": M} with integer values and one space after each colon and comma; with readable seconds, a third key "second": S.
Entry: {"hour": 11, "minute": 27}
